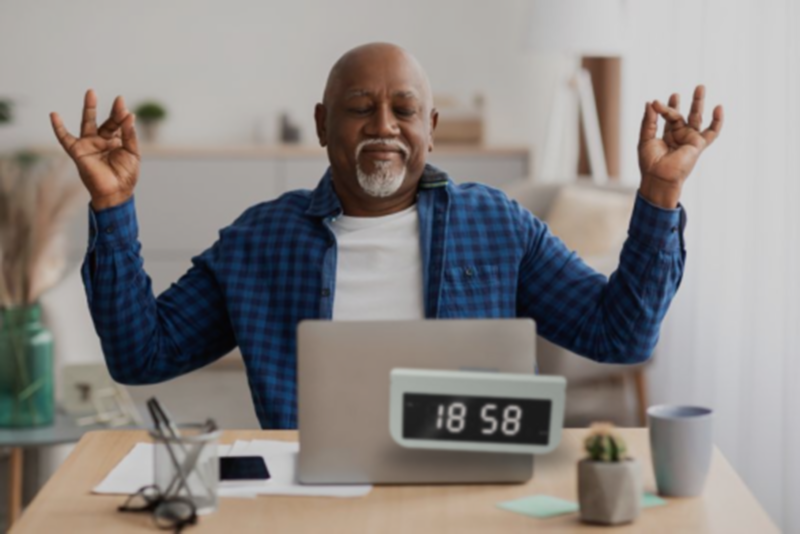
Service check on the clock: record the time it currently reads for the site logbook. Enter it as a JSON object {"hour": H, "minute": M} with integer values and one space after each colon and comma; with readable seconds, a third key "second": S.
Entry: {"hour": 18, "minute": 58}
